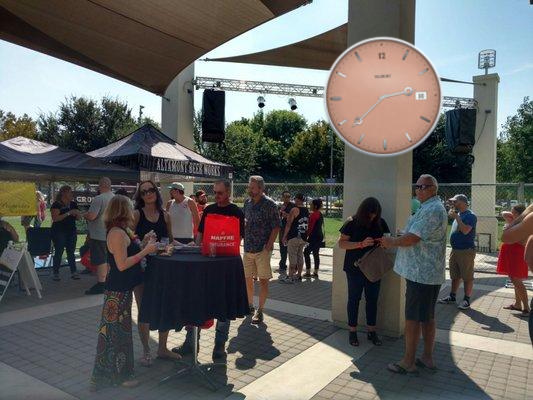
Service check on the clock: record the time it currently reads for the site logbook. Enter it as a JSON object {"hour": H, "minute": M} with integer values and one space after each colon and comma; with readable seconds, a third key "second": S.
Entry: {"hour": 2, "minute": 38}
